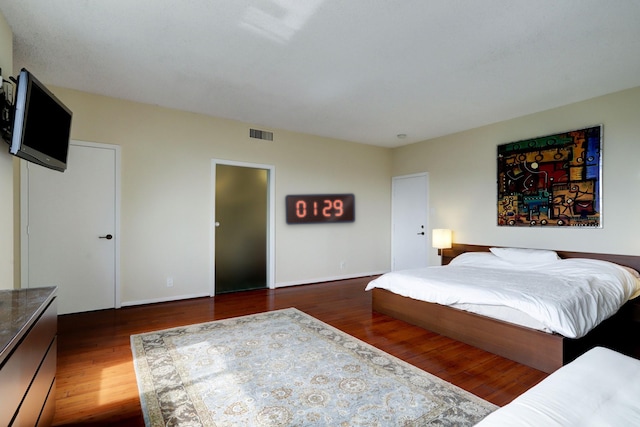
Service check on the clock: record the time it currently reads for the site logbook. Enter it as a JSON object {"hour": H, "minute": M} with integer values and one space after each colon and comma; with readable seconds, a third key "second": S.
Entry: {"hour": 1, "minute": 29}
